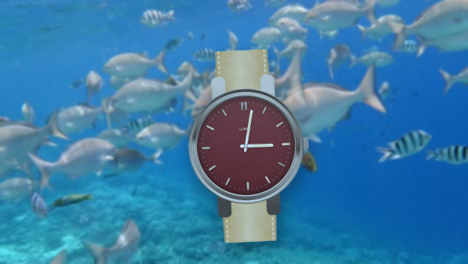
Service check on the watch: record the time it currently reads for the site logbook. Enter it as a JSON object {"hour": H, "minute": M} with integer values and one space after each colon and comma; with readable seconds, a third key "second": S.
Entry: {"hour": 3, "minute": 2}
